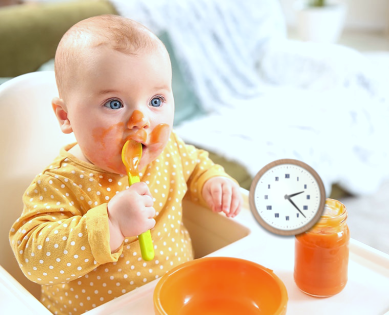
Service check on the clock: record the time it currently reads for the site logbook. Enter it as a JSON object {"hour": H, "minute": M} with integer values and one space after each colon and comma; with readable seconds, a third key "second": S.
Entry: {"hour": 2, "minute": 23}
